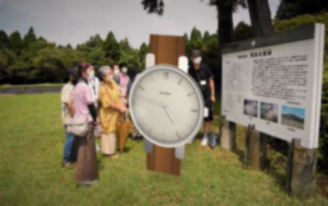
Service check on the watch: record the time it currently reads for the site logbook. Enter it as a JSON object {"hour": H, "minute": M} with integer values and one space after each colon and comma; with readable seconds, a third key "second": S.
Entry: {"hour": 4, "minute": 47}
